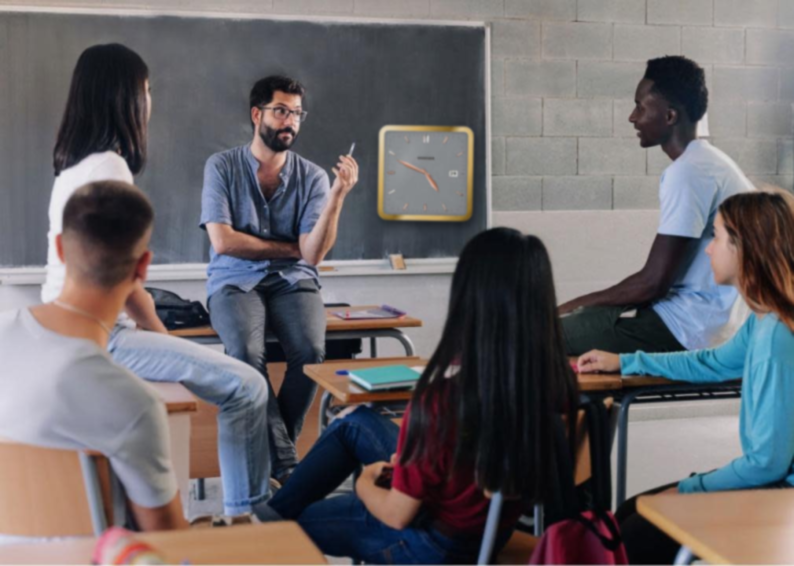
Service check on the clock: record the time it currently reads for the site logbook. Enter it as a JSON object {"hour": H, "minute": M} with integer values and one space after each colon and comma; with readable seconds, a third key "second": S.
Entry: {"hour": 4, "minute": 49}
